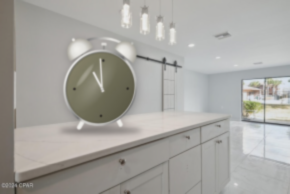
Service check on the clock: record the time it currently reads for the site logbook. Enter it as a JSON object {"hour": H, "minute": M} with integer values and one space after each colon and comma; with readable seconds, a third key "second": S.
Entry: {"hour": 10, "minute": 59}
